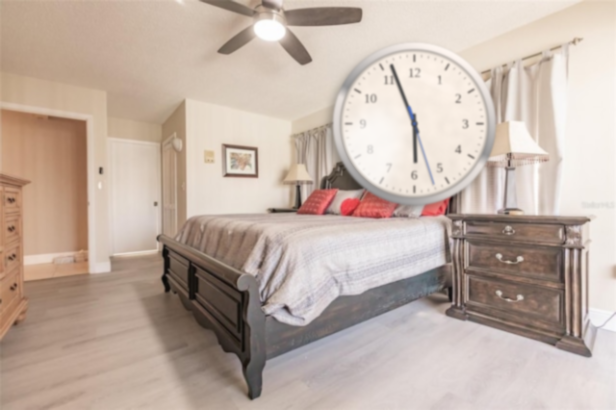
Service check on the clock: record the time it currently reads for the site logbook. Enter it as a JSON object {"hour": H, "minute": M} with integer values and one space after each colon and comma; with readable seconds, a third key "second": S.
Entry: {"hour": 5, "minute": 56, "second": 27}
